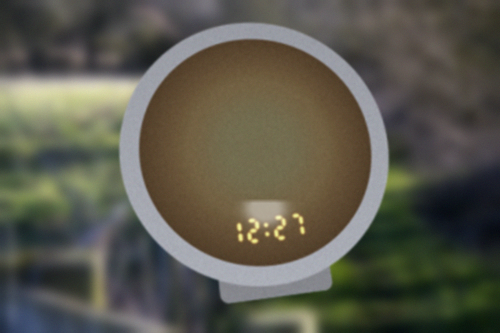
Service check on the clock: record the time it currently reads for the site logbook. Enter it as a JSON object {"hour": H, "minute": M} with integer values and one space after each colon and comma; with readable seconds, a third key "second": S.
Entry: {"hour": 12, "minute": 27}
